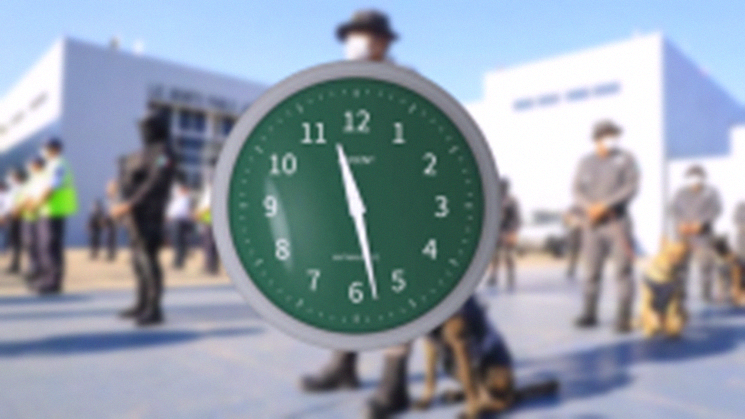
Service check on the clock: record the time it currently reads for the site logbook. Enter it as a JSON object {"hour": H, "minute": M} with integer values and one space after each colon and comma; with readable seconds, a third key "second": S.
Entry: {"hour": 11, "minute": 28}
